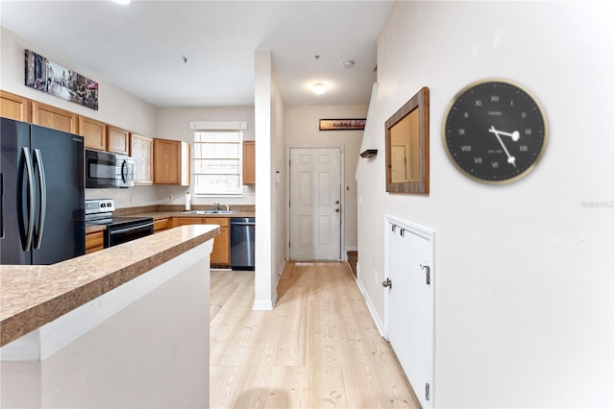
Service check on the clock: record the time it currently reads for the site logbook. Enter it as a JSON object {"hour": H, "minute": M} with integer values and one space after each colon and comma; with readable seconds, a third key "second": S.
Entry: {"hour": 3, "minute": 25}
